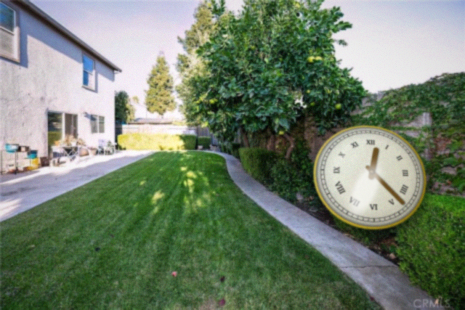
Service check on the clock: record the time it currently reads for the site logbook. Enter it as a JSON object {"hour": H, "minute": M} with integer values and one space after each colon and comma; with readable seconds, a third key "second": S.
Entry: {"hour": 12, "minute": 23}
